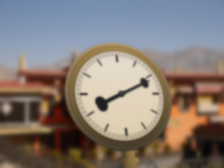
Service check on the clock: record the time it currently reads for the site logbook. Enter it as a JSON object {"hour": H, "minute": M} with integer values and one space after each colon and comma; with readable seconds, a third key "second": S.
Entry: {"hour": 8, "minute": 11}
